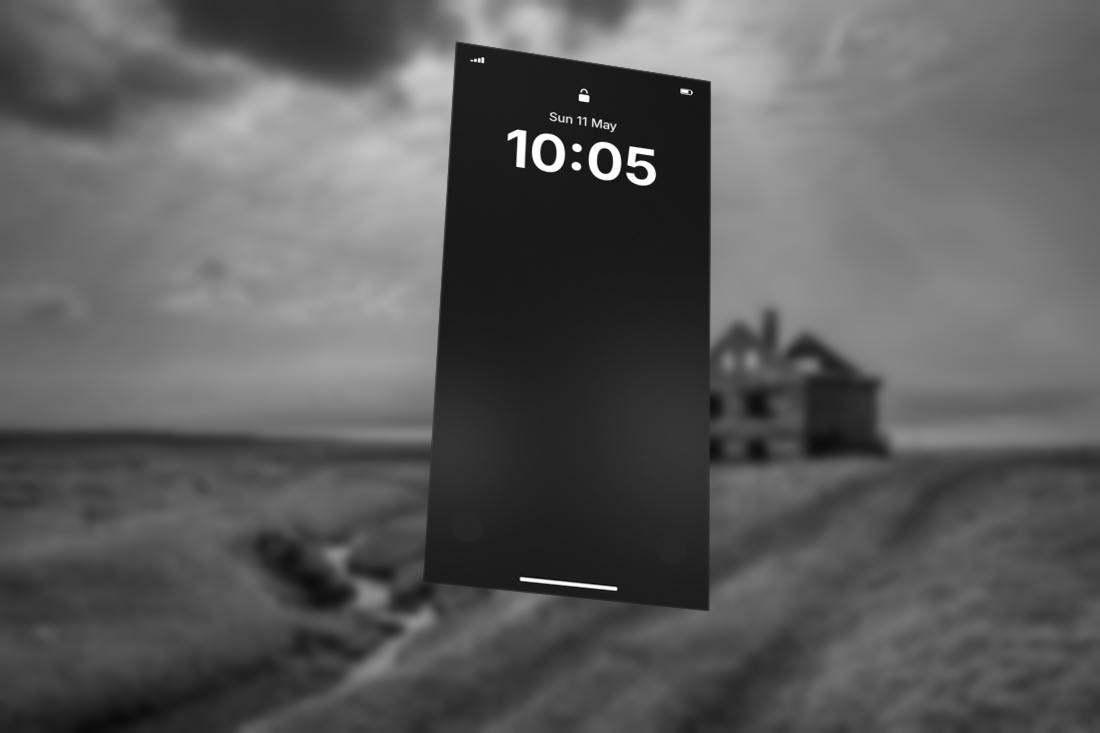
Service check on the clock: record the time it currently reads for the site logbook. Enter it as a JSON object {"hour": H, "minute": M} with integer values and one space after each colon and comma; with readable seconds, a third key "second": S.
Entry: {"hour": 10, "minute": 5}
